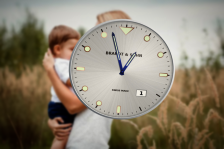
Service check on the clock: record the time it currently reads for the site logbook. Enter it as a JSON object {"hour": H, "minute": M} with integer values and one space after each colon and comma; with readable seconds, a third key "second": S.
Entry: {"hour": 12, "minute": 57}
